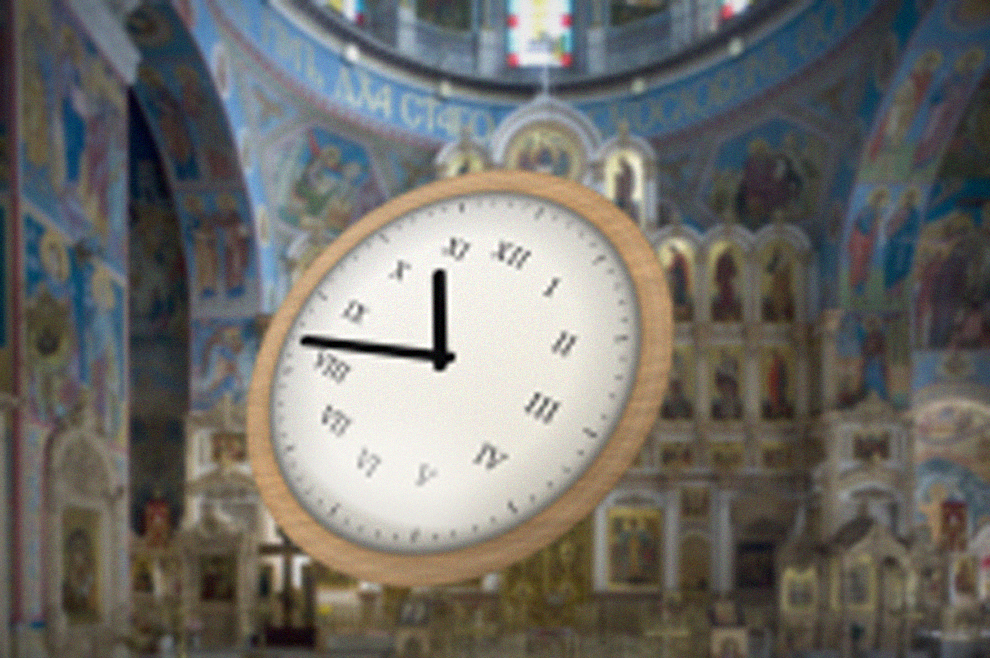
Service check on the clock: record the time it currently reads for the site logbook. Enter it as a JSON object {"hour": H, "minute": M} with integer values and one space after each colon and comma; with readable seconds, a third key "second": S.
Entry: {"hour": 10, "minute": 42}
